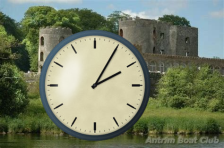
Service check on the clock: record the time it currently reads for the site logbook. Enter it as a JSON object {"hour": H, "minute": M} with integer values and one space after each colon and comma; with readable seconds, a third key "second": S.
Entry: {"hour": 2, "minute": 5}
